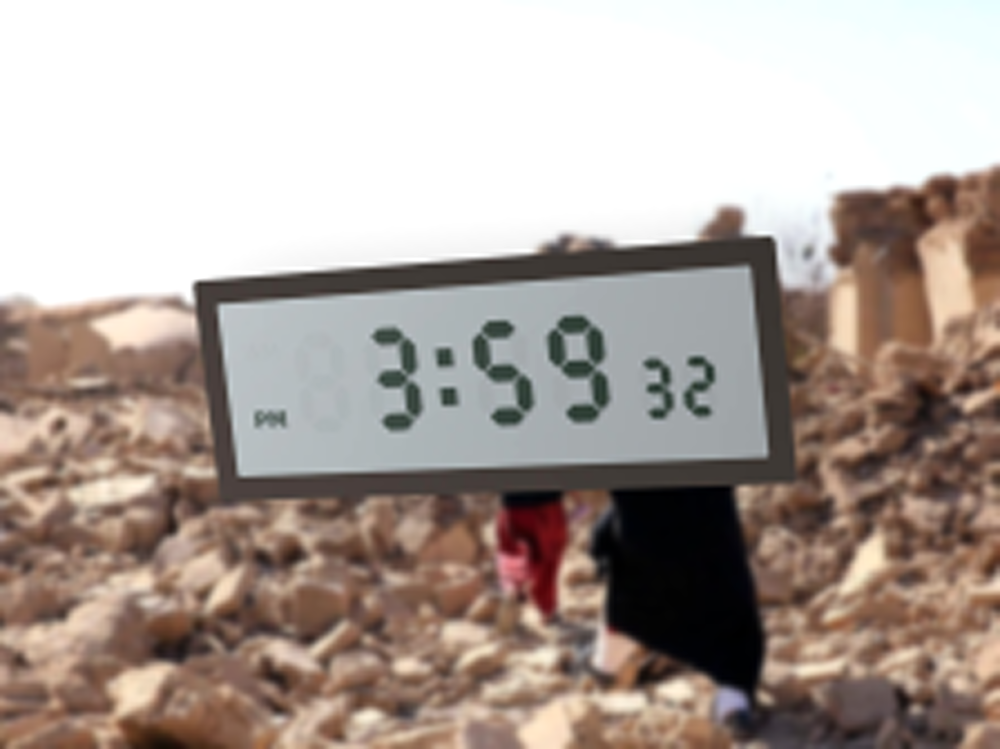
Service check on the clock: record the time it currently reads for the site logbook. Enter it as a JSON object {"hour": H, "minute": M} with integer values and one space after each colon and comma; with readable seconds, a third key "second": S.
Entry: {"hour": 3, "minute": 59, "second": 32}
